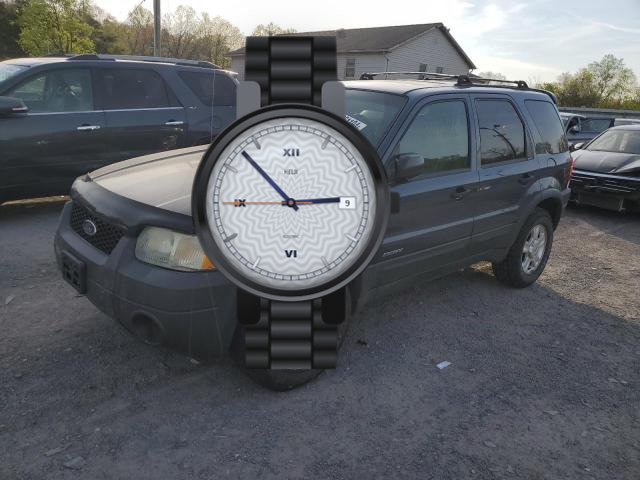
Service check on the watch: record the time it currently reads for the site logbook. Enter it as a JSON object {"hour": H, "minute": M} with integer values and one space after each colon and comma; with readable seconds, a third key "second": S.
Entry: {"hour": 2, "minute": 52, "second": 45}
